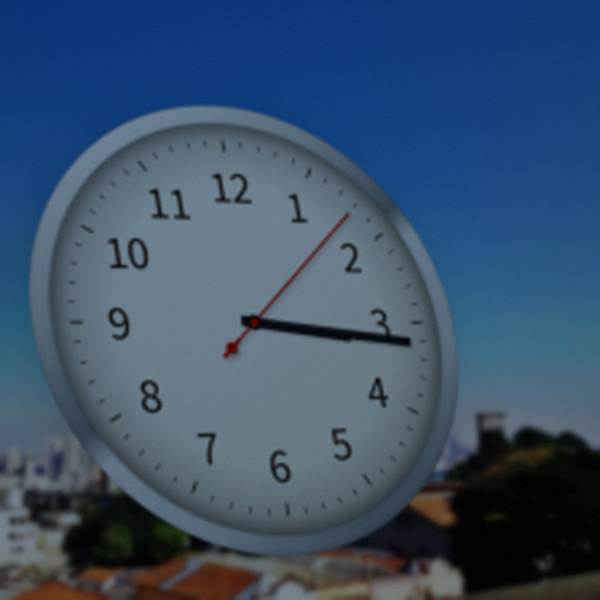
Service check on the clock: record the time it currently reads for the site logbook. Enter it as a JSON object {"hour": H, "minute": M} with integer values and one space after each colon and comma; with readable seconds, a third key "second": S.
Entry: {"hour": 3, "minute": 16, "second": 8}
